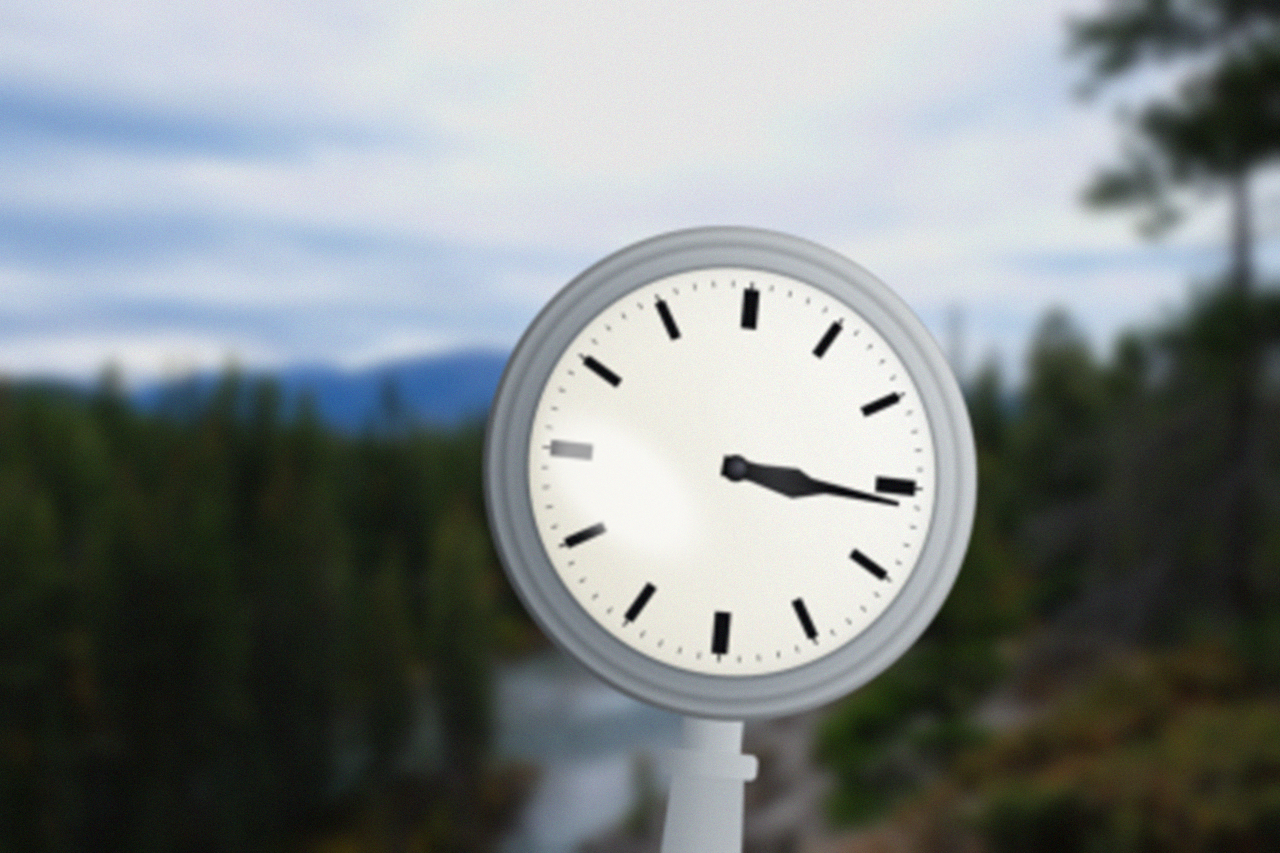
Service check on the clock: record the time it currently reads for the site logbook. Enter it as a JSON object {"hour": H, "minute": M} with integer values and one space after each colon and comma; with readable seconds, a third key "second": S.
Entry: {"hour": 3, "minute": 16}
